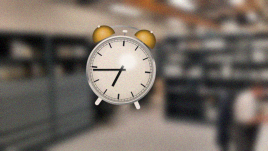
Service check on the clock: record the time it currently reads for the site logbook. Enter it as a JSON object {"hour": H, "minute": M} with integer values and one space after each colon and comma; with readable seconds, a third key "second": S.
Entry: {"hour": 6, "minute": 44}
